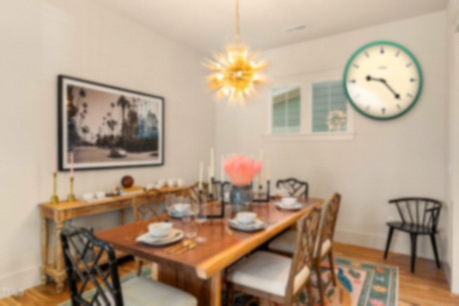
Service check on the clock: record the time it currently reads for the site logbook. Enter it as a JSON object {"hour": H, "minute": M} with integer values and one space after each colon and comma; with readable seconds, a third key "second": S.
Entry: {"hour": 9, "minute": 23}
